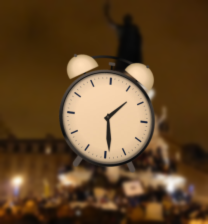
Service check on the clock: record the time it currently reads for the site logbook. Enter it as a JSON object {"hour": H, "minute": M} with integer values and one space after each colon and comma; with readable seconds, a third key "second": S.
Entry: {"hour": 1, "minute": 29}
